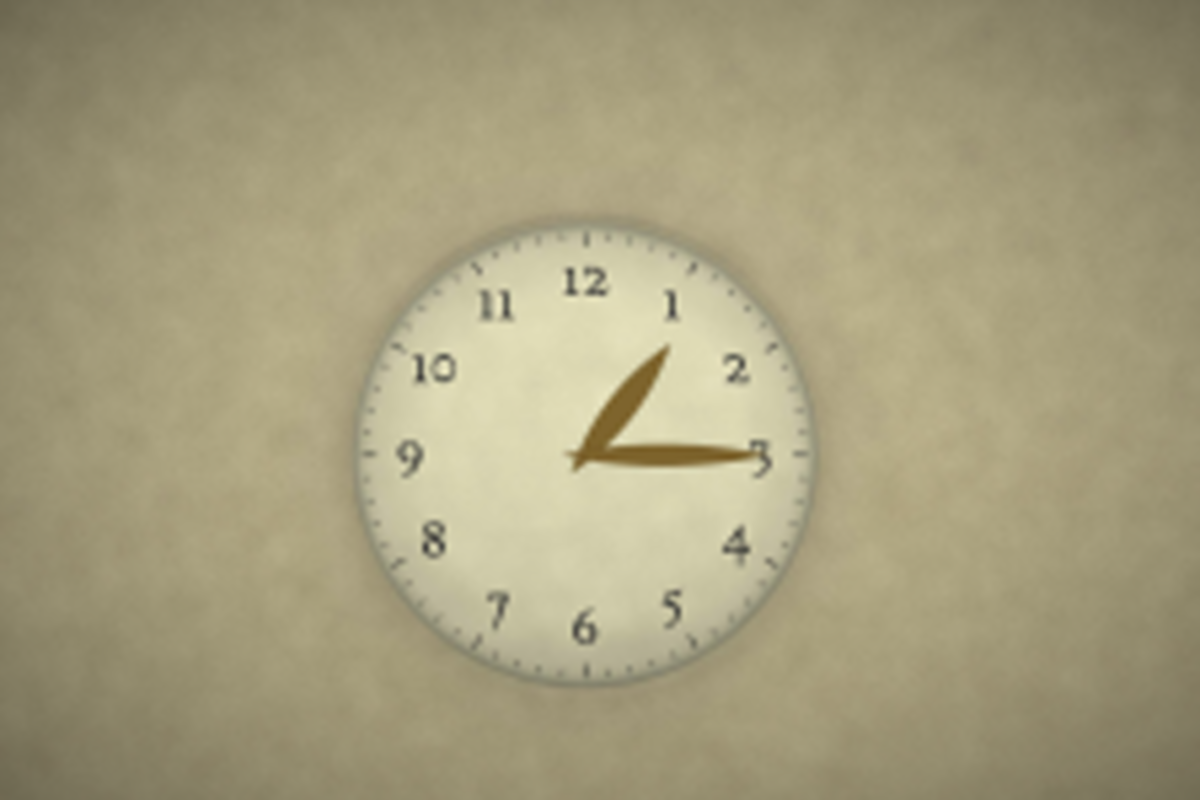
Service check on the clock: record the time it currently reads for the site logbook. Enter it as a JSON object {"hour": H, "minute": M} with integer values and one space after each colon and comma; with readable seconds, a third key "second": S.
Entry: {"hour": 1, "minute": 15}
